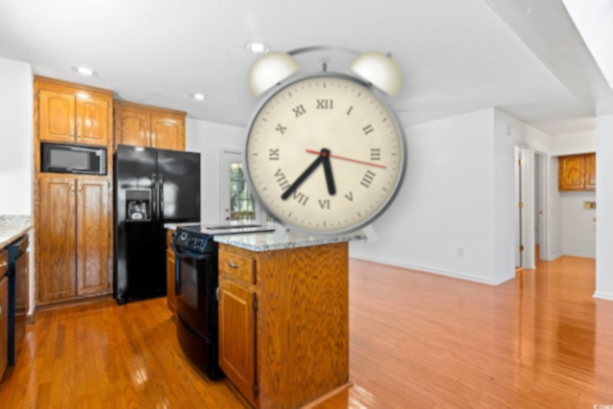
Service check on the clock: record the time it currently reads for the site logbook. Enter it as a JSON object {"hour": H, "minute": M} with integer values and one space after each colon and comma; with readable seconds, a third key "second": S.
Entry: {"hour": 5, "minute": 37, "second": 17}
